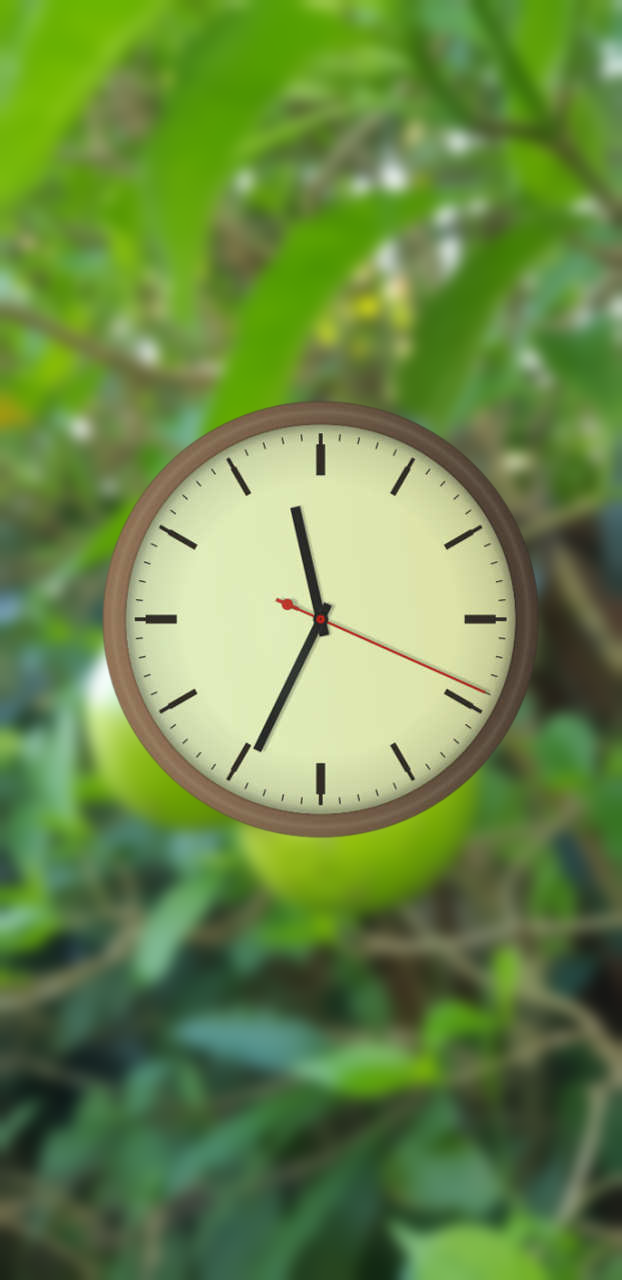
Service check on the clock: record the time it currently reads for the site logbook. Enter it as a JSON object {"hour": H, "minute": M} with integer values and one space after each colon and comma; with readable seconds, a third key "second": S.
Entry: {"hour": 11, "minute": 34, "second": 19}
